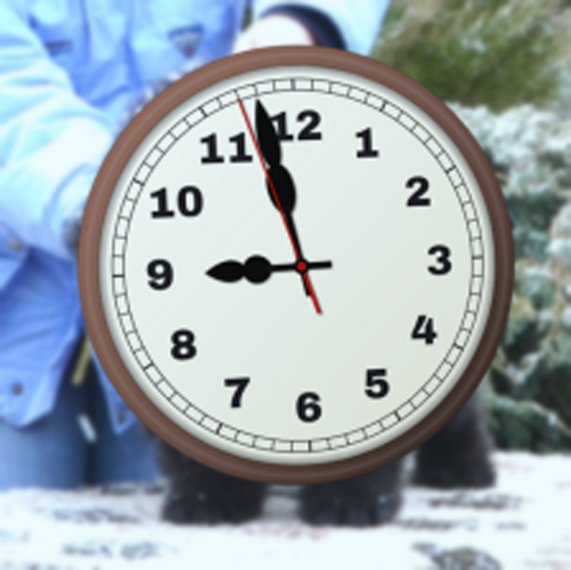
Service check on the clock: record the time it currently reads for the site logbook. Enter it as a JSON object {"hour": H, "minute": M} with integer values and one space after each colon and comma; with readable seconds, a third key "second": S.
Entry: {"hour": 8, "minute": 57, "second": 57}
